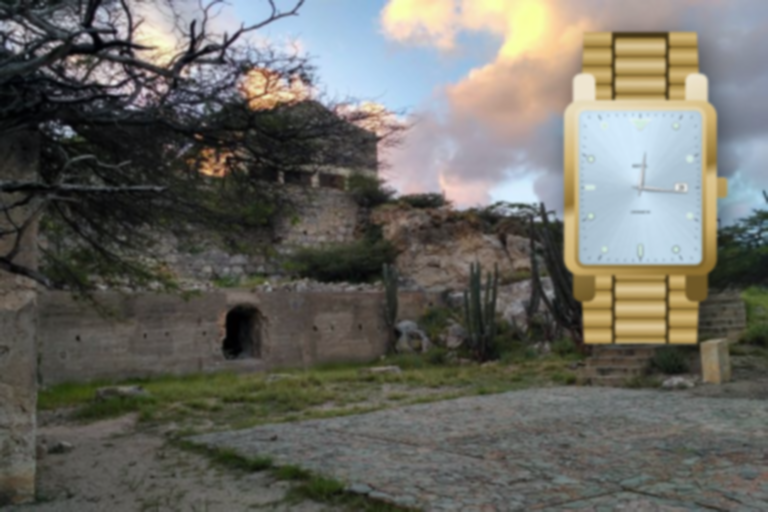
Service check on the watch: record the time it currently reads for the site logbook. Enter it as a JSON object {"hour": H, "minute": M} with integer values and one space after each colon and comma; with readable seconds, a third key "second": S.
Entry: {"hour": 12, "minute": 16}
